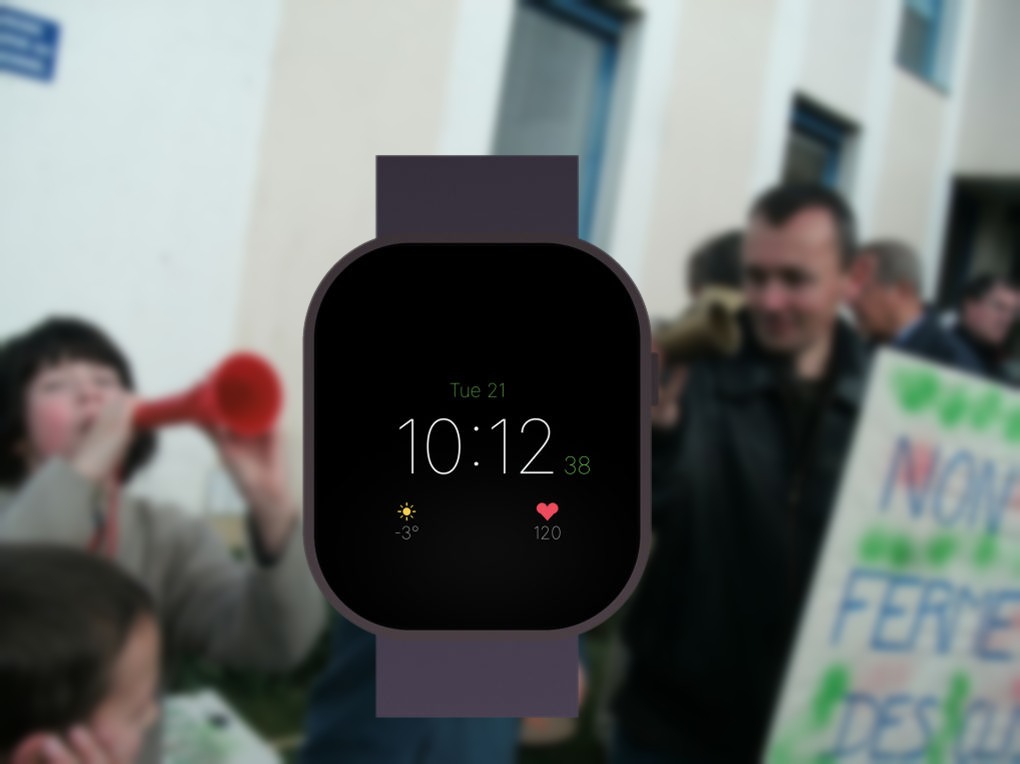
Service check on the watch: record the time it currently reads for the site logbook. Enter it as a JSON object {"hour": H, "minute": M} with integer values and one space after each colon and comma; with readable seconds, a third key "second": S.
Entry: {"hour": 10, "minute": 12, "second": 38}
